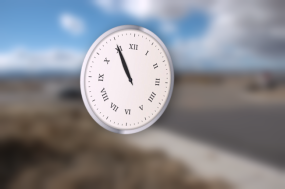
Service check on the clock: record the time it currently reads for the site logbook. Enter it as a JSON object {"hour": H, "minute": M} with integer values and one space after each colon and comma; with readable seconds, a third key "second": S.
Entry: {"hour": 10, "minute": 55}
